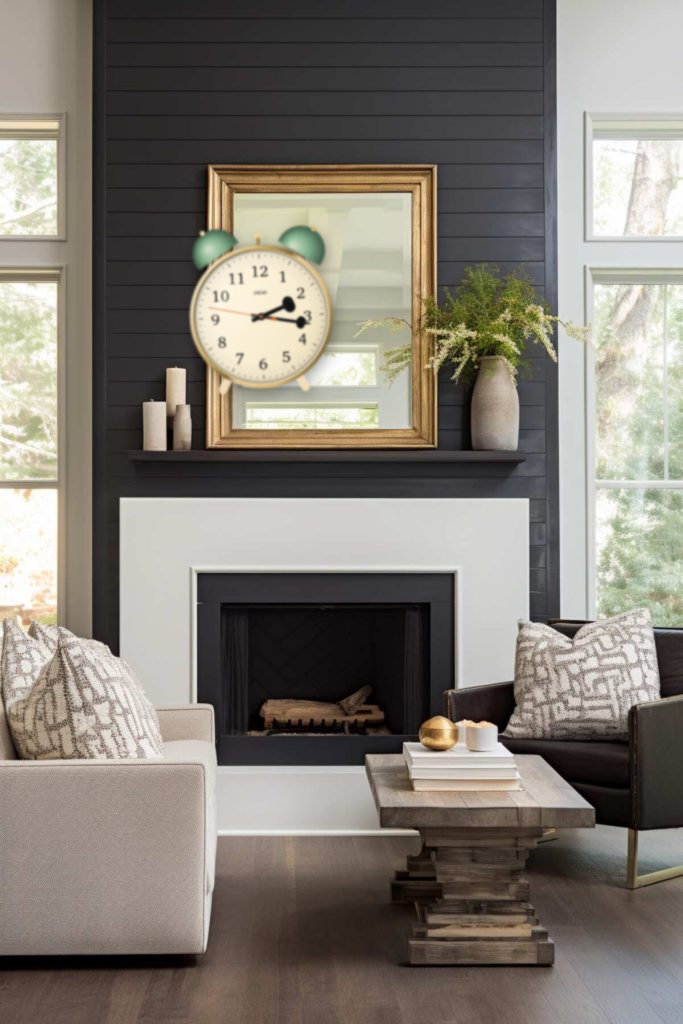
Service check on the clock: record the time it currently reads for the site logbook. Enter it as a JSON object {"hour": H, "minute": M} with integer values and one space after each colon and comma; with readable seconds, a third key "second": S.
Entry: {"hour": 2, "minute": 16, "second": 47}
